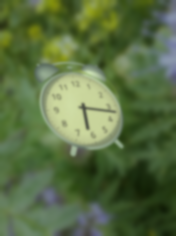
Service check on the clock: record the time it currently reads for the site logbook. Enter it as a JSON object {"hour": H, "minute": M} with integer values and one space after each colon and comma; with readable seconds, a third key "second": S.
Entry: {"hour": 6, "minute": 17}
